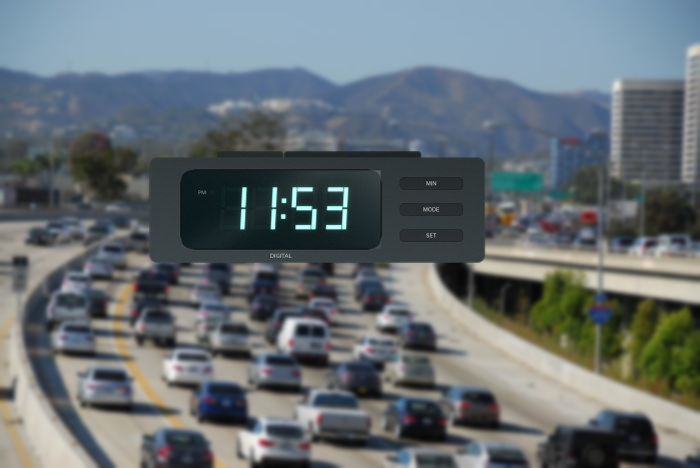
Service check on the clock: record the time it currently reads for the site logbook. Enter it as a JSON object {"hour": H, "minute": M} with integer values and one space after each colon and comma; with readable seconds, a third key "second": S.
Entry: {"hour": 11, "minute": 53}
